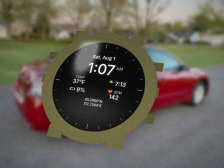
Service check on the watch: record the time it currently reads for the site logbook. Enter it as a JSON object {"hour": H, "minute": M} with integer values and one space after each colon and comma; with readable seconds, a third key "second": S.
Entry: {"hour": 1, "minute": 7}
